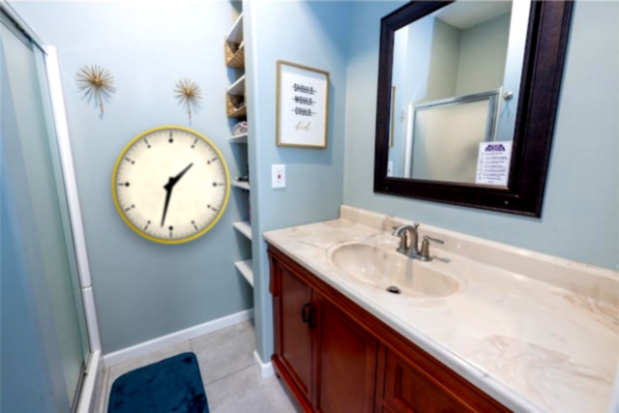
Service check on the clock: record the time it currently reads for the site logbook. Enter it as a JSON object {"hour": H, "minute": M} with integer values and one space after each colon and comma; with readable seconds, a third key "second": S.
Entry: {"hour": 1, "minute": 32}
